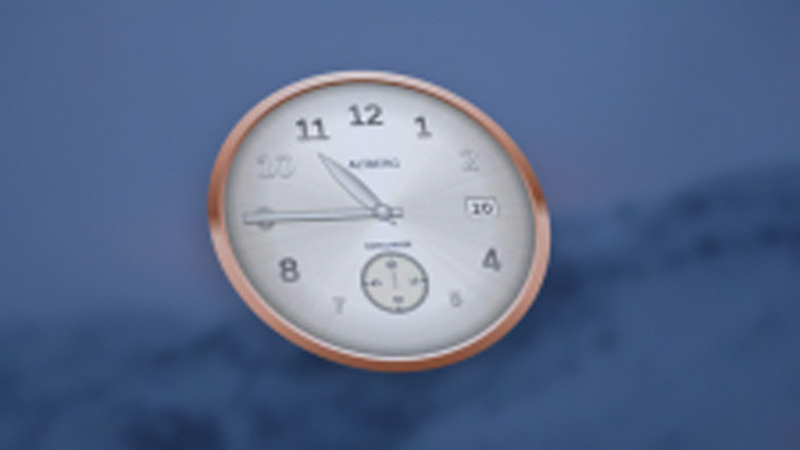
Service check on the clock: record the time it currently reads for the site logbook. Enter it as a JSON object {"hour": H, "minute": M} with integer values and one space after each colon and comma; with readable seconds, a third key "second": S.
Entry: {"hour": 10, "minute": 45}
